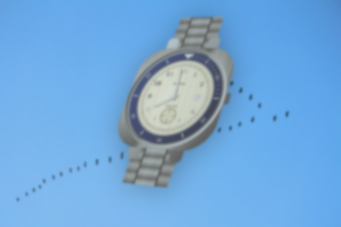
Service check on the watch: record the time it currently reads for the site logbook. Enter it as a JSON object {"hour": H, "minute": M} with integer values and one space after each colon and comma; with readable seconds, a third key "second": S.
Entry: {"hour": 7, "minute": 59}
